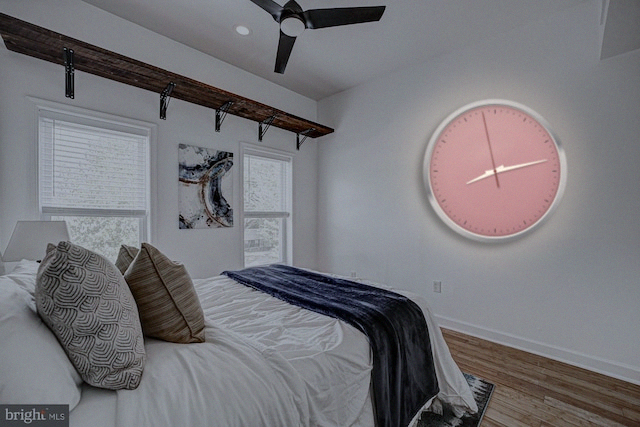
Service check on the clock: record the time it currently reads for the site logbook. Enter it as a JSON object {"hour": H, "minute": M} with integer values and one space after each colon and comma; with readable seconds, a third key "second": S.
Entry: {"hour": 8, "minute": 12, "second": 58}
